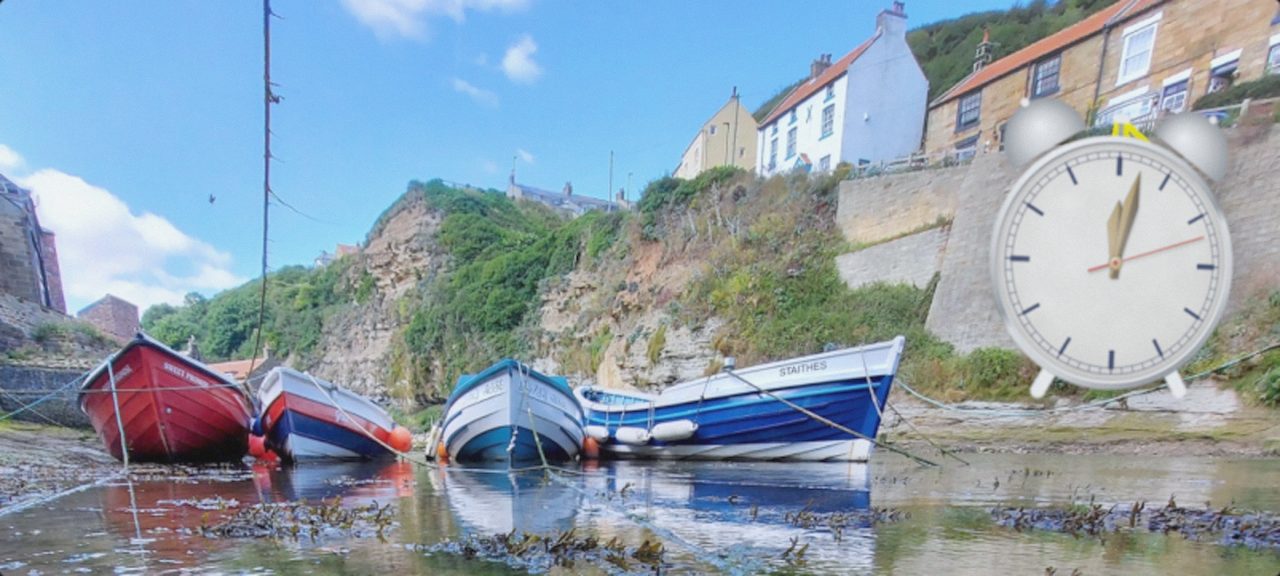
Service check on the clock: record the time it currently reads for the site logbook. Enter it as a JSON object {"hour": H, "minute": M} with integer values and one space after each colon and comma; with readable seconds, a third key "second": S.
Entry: {"hour": 12, "minute": 2, "second": 12}
